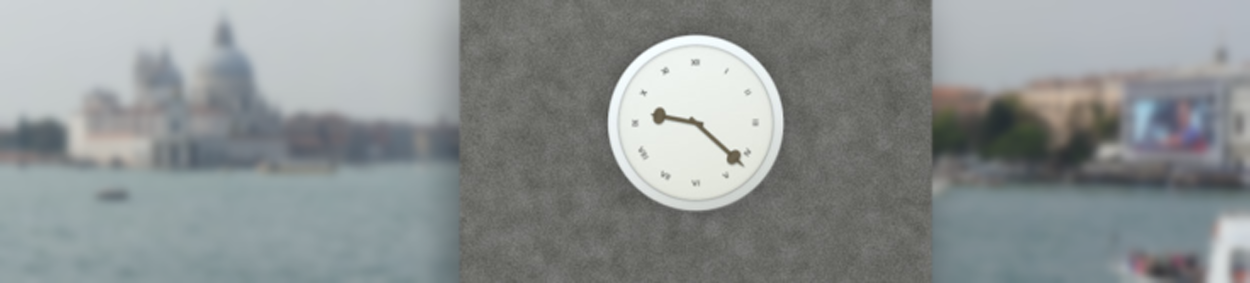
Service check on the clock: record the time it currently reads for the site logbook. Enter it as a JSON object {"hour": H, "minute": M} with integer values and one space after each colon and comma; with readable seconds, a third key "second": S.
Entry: {"hour": 9, "minute": 22}
